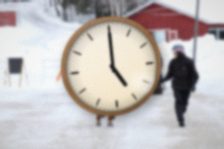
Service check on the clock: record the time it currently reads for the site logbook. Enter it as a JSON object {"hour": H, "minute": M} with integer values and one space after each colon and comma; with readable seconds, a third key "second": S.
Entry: {"hour": 5, "minute": 0}
